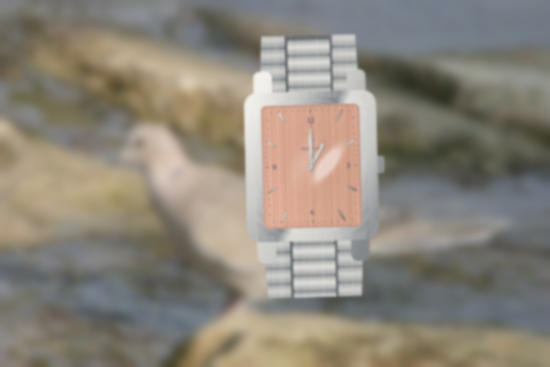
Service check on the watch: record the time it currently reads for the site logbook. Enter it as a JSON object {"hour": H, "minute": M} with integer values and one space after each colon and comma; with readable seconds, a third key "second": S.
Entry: {"hour": 1, "minute": 0}
